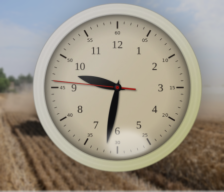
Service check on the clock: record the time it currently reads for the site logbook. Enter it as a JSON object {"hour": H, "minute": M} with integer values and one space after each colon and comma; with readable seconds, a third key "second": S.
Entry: {"hour": 9, "minute": 31, "second": 46}
